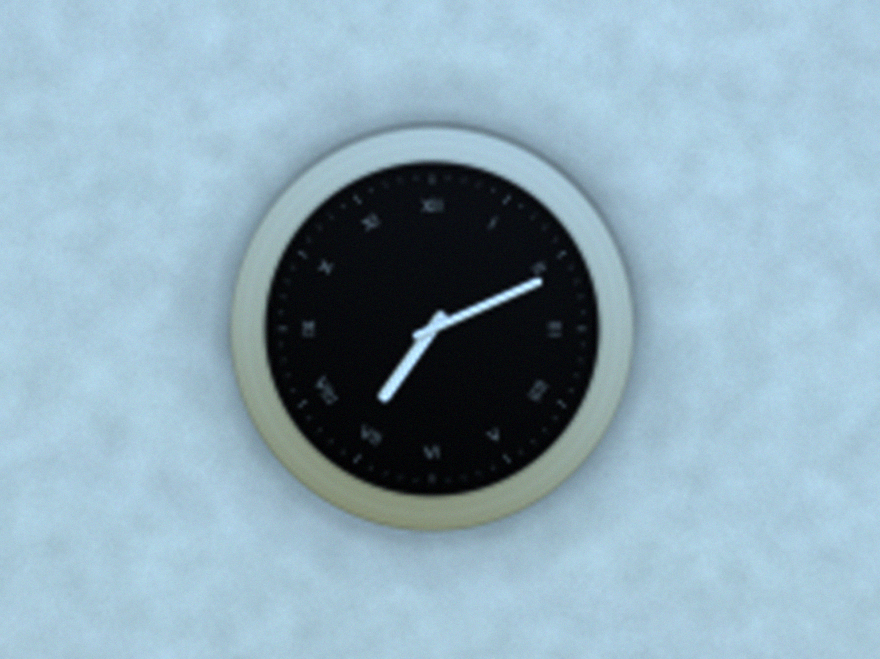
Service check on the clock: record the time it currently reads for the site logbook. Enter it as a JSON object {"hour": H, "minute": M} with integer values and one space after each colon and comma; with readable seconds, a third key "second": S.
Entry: {"hour": 7, "minute": 11}
